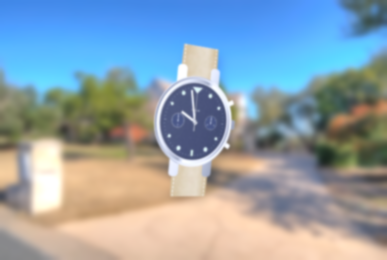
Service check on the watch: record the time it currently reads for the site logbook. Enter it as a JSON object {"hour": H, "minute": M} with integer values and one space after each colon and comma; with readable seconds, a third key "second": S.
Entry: {"hour": 9, "minute": 58}
